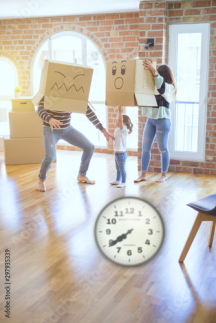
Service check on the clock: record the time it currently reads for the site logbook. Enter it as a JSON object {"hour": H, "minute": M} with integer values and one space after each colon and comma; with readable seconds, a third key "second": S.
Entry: {"hour": 7, "minute": 39}
